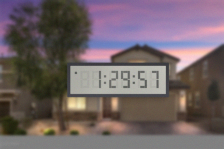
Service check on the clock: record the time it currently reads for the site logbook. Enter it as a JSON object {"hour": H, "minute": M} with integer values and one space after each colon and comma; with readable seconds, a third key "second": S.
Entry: {"hour": 1, "minute": 29, "second": 57}
